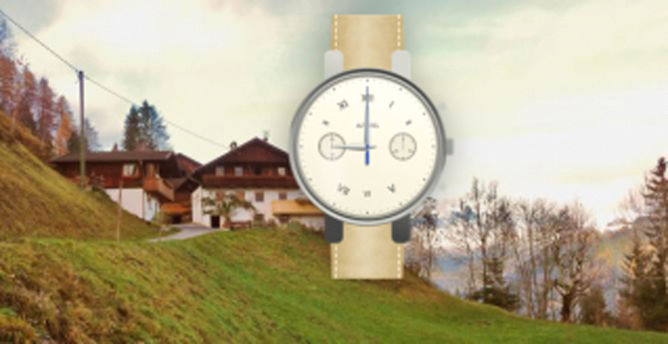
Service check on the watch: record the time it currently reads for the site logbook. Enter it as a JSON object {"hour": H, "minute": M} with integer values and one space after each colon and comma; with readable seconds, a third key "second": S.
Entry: {"hour": 9, "minute": 0}
